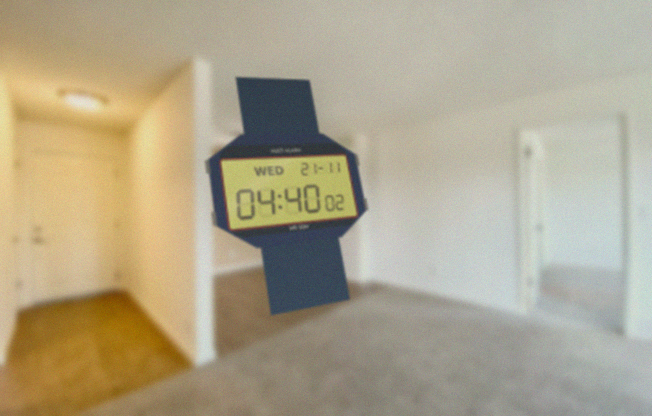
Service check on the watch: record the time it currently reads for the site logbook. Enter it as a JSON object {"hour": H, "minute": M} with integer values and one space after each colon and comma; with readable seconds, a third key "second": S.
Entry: {"hour": 4, "minute": 40, "second": 2}
